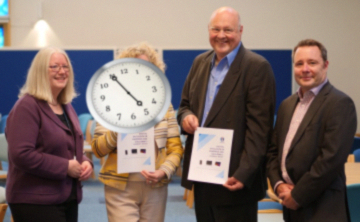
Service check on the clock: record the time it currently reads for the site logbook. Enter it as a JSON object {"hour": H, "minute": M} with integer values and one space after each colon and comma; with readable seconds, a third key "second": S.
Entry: {"hour": 4, "minute": 55}
